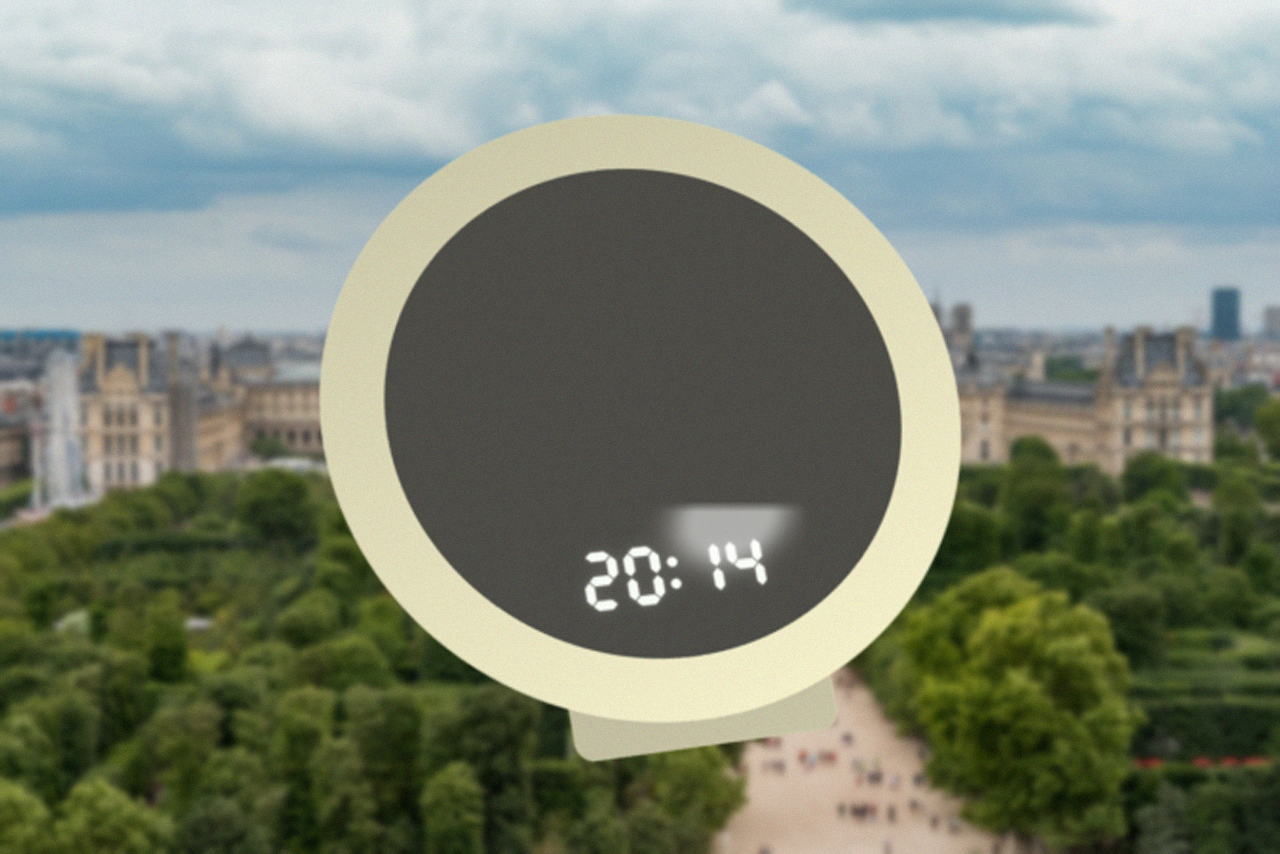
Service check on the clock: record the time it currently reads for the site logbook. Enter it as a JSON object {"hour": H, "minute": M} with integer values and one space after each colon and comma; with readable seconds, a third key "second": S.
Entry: {"hour": 20, "minute": 14}
